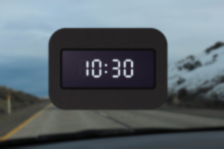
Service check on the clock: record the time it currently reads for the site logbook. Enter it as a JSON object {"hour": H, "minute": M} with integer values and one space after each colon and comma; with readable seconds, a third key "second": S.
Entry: {"hour": 10, "minute": 30}
